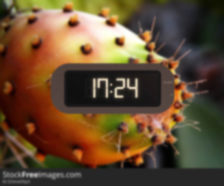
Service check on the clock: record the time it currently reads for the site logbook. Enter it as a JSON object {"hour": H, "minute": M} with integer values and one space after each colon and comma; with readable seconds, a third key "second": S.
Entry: {"hour": 17, "minute": 24}
